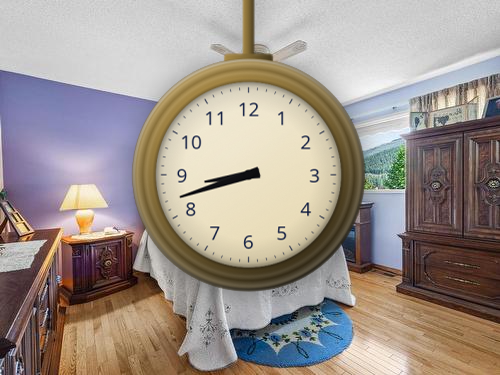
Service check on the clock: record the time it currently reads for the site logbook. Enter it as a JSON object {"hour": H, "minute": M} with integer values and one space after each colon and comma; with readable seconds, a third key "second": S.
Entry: {"hour": 8, "minute": 42}
